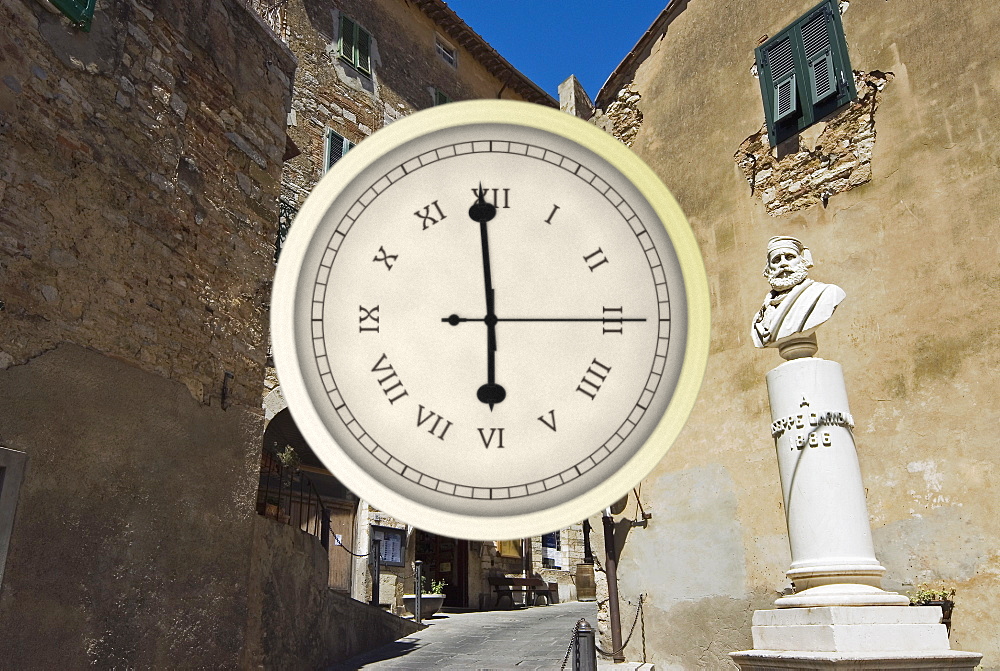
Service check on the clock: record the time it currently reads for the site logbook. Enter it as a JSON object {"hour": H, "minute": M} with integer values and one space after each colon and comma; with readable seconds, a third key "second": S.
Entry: {"hour": 5, "minute": 59, "second": 15}
